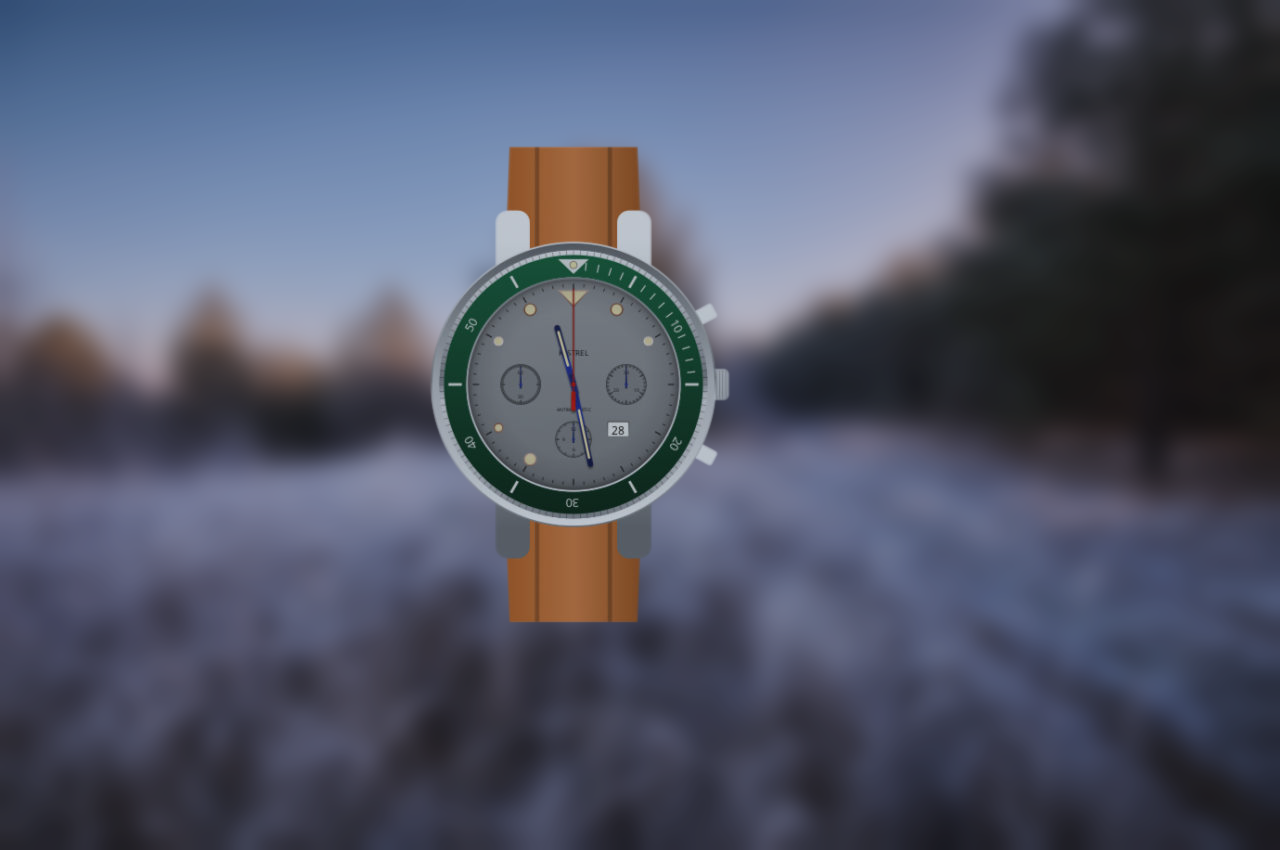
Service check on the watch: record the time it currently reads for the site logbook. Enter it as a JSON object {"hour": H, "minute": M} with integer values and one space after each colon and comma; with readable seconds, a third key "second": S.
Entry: {"hour": 11, "minute": 28}
